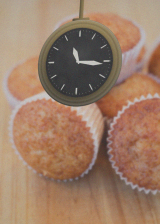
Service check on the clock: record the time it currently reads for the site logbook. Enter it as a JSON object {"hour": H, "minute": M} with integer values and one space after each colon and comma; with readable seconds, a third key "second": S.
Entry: {"hour": 11, "minute": 16}
